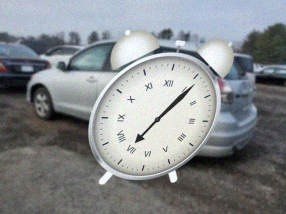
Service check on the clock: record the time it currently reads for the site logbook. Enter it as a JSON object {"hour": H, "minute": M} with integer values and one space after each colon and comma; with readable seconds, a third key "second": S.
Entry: {"hour": 7, "minute": 6}
